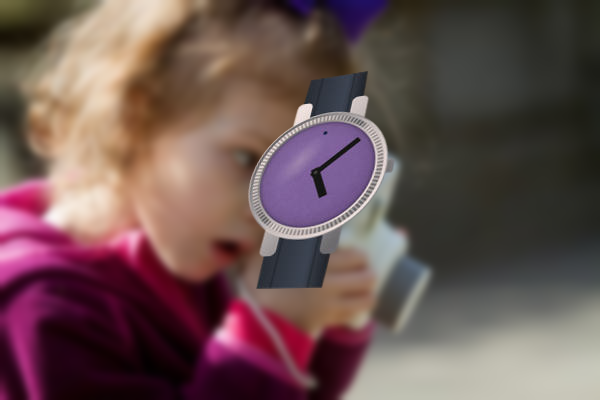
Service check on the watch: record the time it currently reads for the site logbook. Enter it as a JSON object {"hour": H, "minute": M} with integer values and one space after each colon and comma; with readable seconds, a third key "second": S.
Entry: {"hour": 5, "minute": 8}
